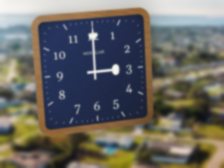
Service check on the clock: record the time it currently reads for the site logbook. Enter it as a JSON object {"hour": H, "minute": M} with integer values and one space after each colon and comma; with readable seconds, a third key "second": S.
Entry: {"hour": 3, "minute": 0}
